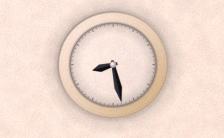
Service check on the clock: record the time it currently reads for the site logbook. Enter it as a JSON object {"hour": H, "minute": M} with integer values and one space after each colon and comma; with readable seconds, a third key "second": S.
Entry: {"hour": 8, "minute": 28}
